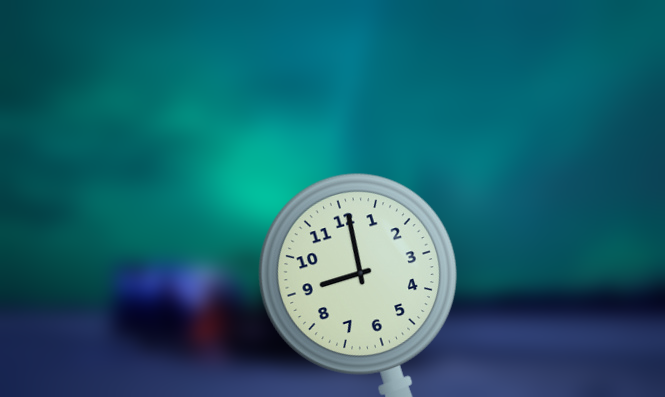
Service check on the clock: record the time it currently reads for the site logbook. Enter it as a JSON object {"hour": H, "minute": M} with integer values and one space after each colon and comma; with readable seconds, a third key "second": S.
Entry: {"hour": 9, "minute": 1}
